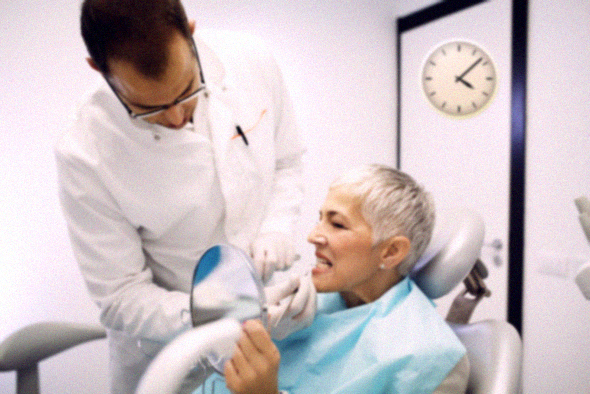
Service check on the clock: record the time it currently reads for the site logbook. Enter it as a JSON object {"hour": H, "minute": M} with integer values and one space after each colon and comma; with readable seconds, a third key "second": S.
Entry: {"hour": 4, "minute": 8}
